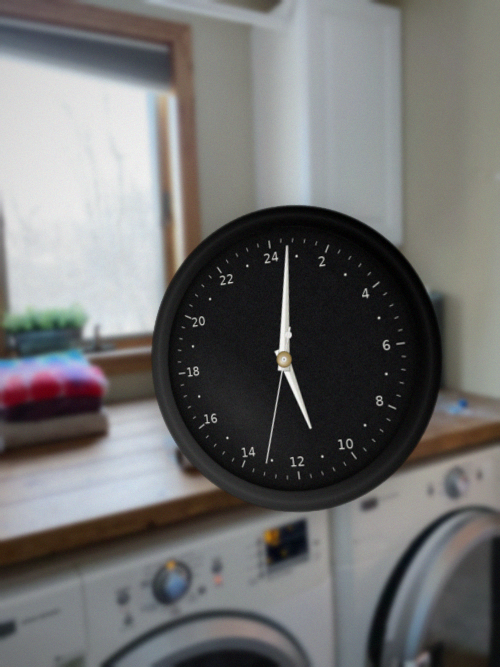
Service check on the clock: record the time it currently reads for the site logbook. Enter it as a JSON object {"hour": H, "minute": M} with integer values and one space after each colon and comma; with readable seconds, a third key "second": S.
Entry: {"hour": 11, "minute": 1, "second": 33}
